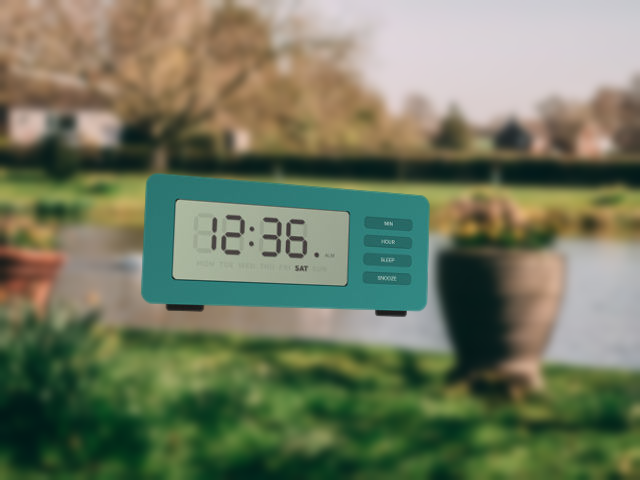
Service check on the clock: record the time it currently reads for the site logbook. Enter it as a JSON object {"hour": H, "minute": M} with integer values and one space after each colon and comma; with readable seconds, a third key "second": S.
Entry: {"hour": 12, "minute": 36}
